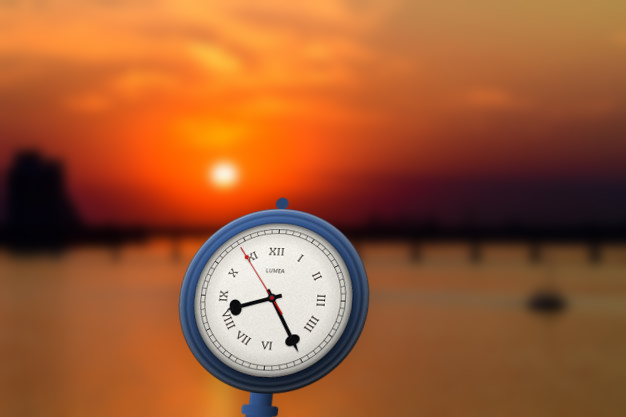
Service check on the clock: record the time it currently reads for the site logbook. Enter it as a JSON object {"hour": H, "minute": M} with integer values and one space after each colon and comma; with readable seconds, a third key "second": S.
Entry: {"hour": 8, "minute": 24, "second": 54}
